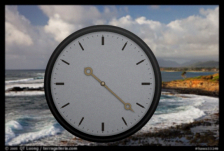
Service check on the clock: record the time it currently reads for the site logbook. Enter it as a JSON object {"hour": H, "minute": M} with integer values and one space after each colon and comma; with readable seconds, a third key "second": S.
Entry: {"hour": 10, "minute": 22}
